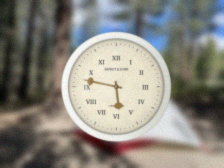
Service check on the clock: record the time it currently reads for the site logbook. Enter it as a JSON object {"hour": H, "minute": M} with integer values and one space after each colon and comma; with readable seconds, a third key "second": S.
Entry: {"hour": 5, "minute": 47}
